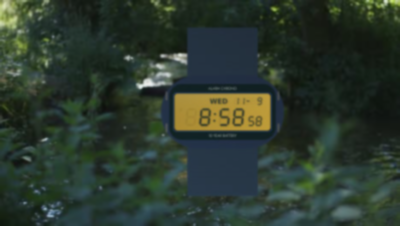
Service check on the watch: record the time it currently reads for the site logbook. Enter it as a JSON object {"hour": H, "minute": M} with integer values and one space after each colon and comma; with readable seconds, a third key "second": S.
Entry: {"hour": 8, "minute": 58}
